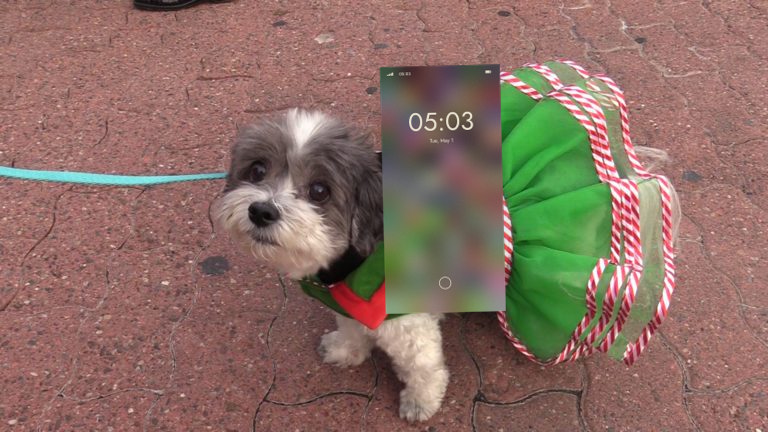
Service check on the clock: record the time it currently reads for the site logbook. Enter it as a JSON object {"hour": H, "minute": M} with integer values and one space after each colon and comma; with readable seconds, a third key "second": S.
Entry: {"hour": 5, "minute": 3}
